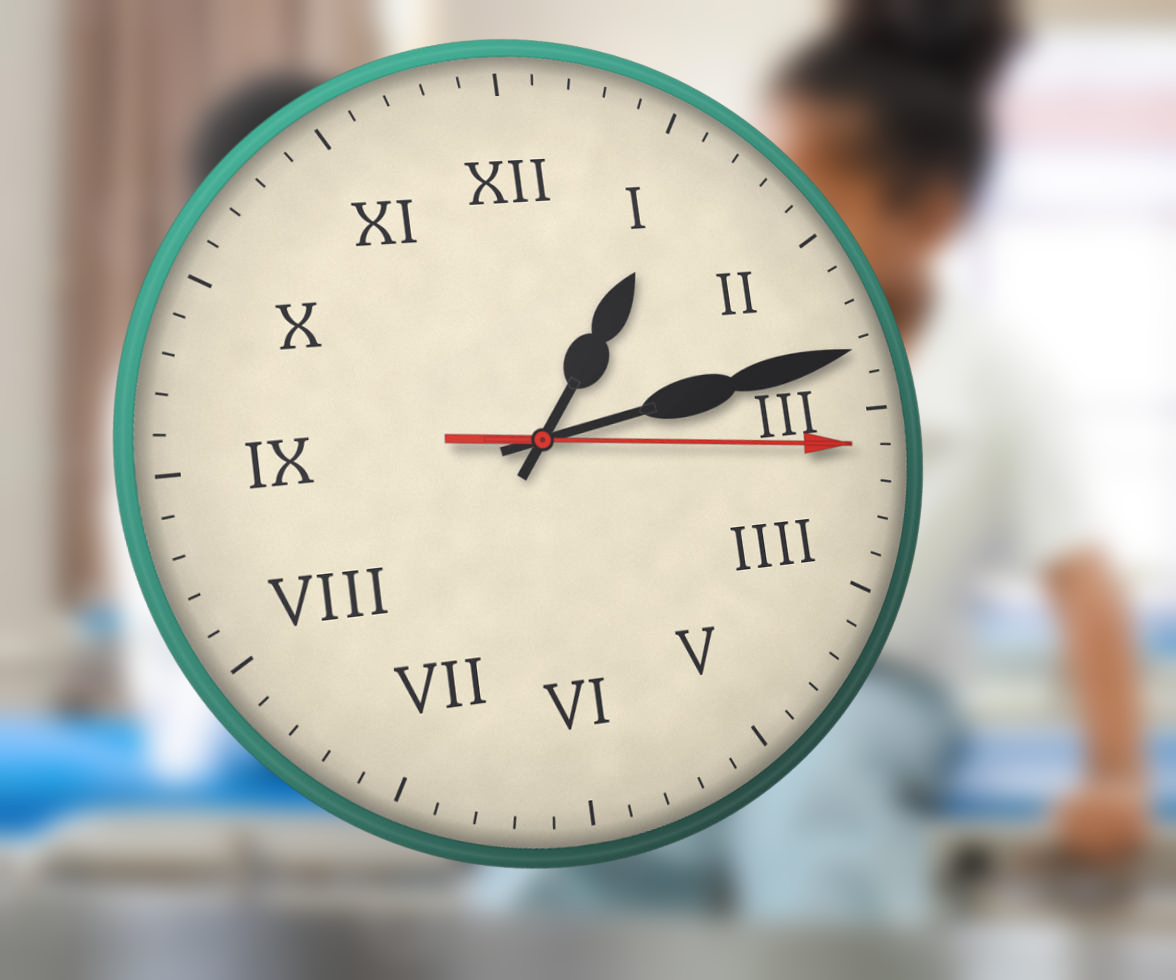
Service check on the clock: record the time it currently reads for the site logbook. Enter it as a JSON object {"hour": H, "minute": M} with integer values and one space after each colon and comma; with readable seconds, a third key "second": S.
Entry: {"hour": 1, "minute": 13, "second": 16}
